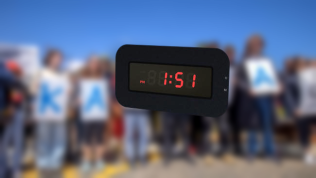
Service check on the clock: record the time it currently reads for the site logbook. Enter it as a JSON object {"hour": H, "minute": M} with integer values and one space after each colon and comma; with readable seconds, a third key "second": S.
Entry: {"hour": 1, "minute": 51}
